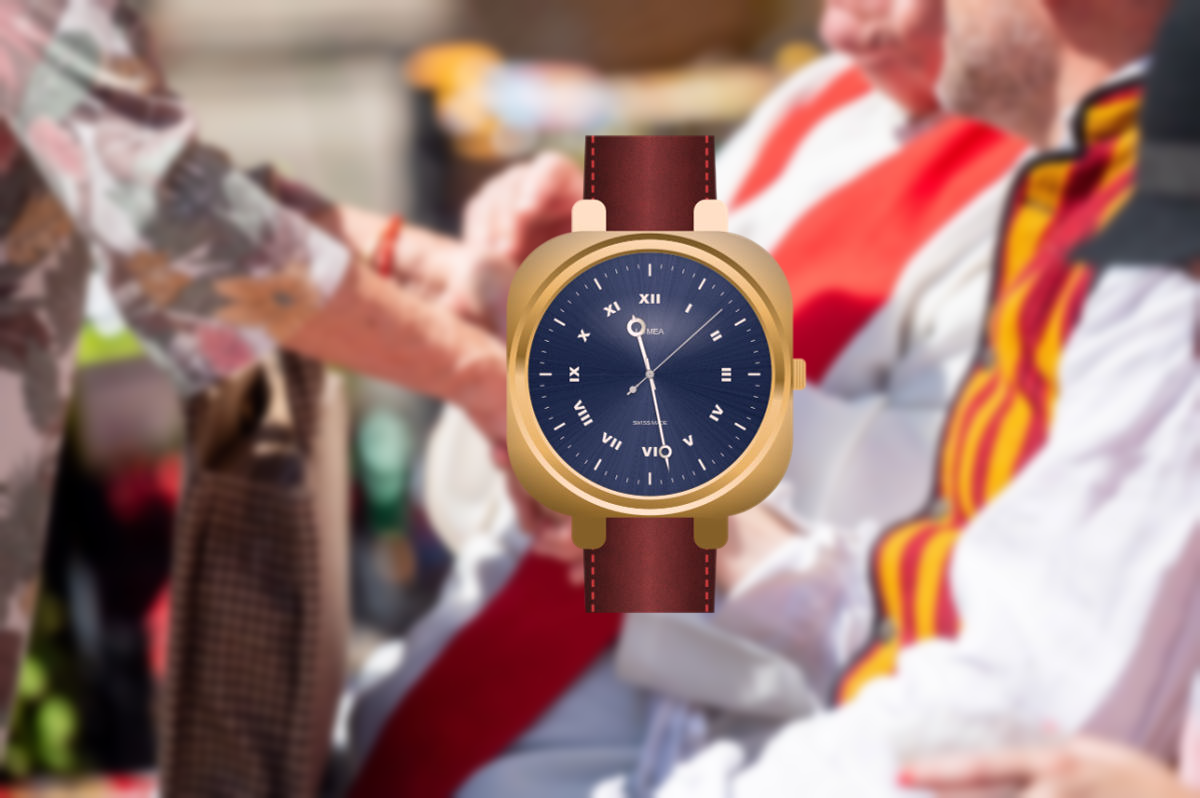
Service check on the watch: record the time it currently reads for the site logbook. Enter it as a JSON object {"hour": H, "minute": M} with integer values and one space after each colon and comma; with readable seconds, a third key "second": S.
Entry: {"hour": 11, "minute": 28, "second": 8}
